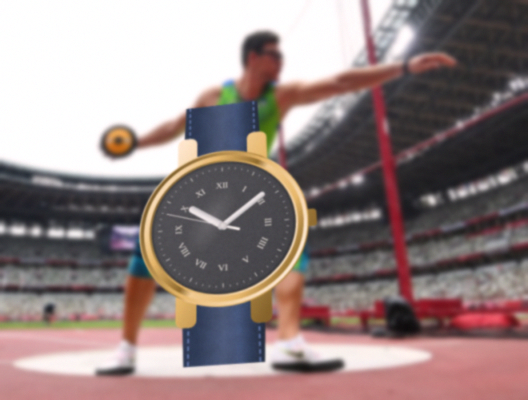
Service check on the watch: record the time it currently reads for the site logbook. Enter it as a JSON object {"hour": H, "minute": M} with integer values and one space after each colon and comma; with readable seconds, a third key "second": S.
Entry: {"hour": 10, "minute": 8, "second": 48}
